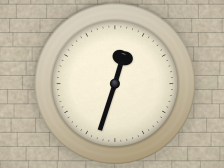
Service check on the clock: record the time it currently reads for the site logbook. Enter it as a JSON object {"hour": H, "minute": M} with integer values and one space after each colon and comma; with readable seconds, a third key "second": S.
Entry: {"hour": 12, "minute": 33}
